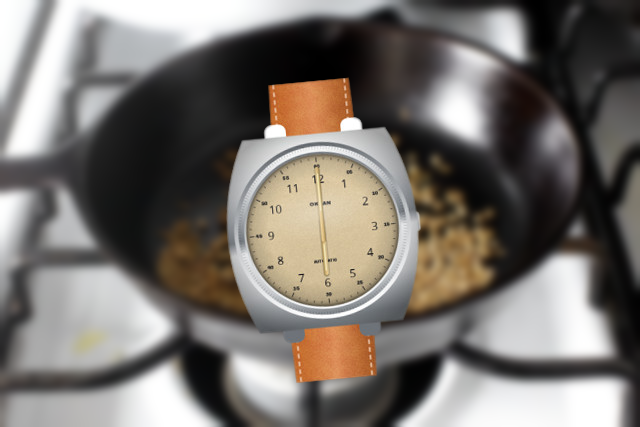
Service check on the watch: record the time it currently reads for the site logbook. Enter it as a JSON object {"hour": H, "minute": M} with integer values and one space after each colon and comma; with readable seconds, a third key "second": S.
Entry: {"hour": 6, "minute": 0}
